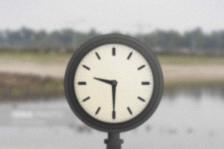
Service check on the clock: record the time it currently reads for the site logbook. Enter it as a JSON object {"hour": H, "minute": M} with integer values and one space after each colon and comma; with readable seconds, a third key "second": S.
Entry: {"hour": 9, "minute": 30}
